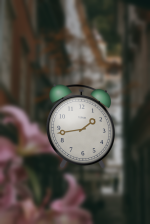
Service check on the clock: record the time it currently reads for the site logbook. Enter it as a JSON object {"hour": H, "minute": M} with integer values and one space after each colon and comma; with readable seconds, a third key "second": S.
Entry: {"hour": 1, "minute": 43}
